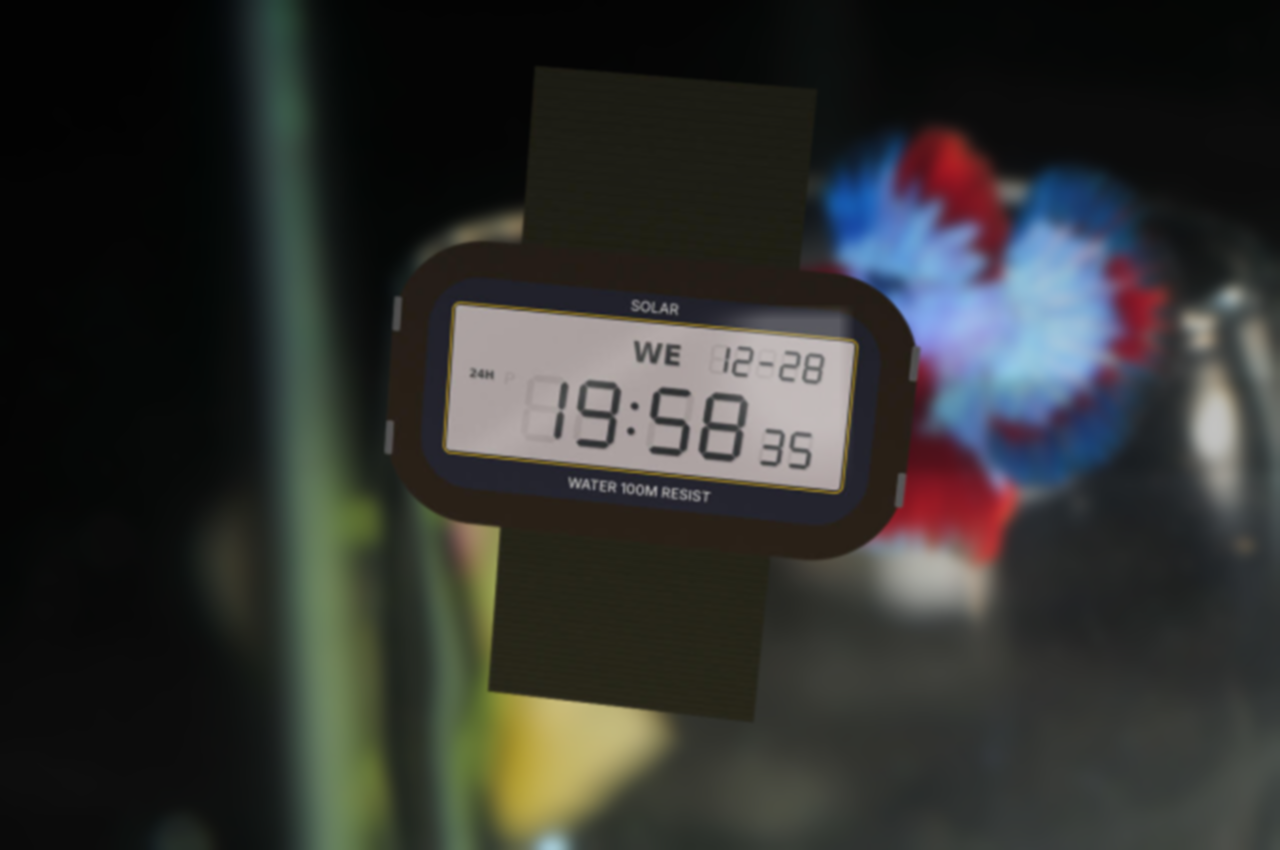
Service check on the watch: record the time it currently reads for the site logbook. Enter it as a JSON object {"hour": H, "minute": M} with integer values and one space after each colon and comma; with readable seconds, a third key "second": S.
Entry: {"hour": 19, "minute": 58, "second": 35}
